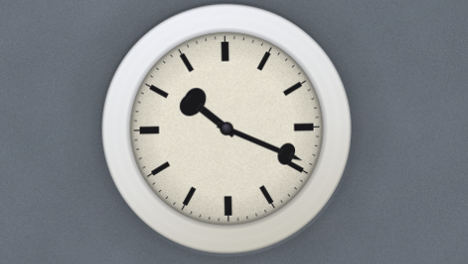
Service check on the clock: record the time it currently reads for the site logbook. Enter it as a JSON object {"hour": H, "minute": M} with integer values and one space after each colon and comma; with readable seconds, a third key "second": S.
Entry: {"hour": 10, "minute": 19}
